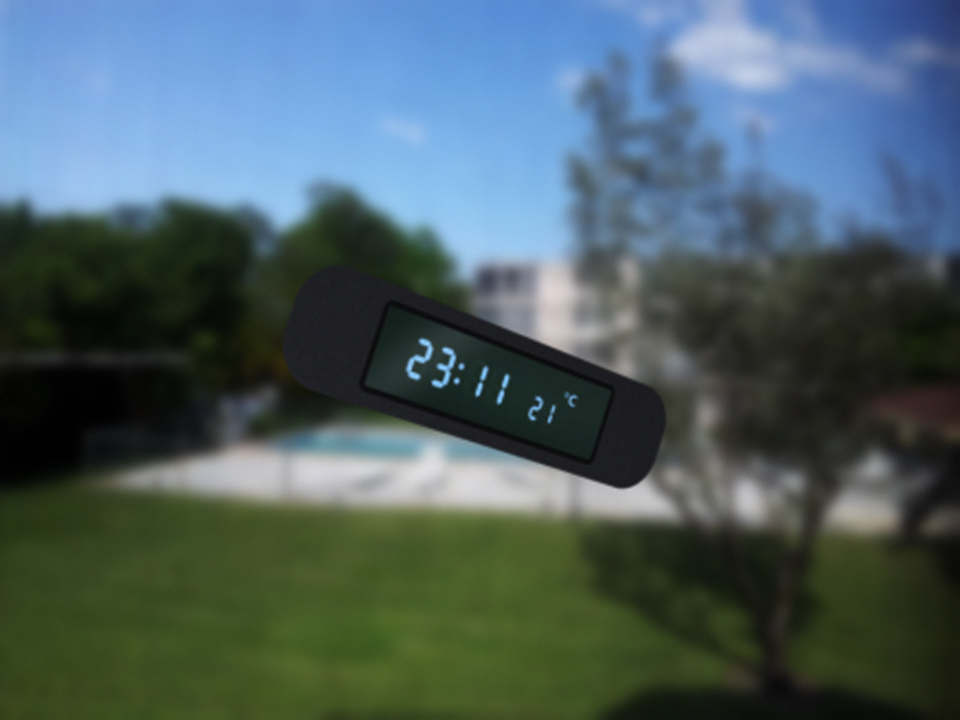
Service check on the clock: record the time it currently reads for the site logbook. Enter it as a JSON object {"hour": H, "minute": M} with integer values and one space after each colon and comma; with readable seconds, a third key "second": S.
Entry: {"hour": 23, "minute": 11}
